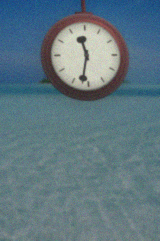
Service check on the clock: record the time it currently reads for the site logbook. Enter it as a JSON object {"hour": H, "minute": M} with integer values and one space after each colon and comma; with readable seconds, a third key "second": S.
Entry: {"hour": 11, "minute": 32}
